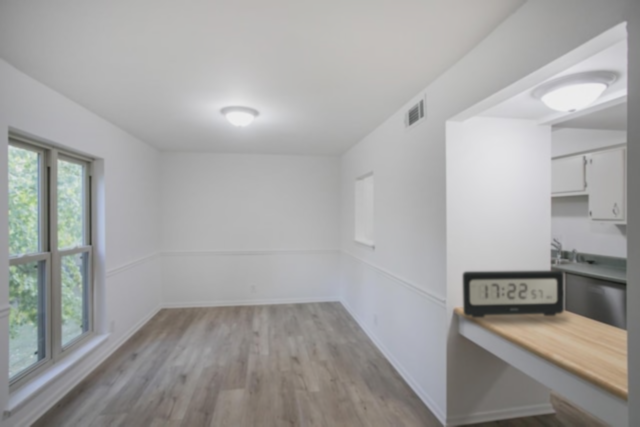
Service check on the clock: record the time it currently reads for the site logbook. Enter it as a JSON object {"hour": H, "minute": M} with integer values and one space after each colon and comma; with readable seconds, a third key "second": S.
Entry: {"hour": 17, "minute": 22}
